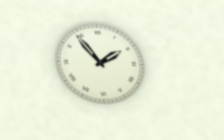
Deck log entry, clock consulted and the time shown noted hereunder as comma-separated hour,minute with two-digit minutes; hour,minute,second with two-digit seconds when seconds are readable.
1,54
